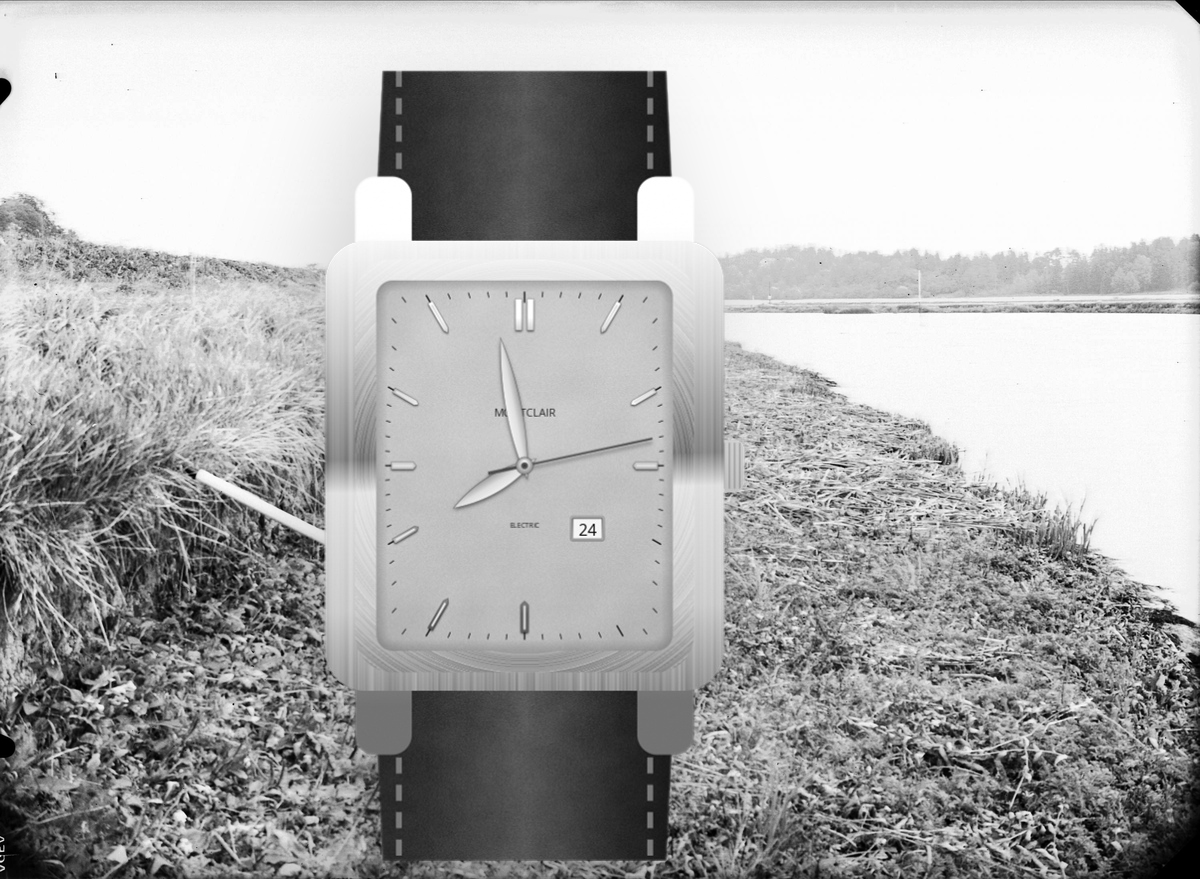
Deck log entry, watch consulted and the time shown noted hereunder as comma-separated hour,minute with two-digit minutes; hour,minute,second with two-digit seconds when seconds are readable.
7,58,13
